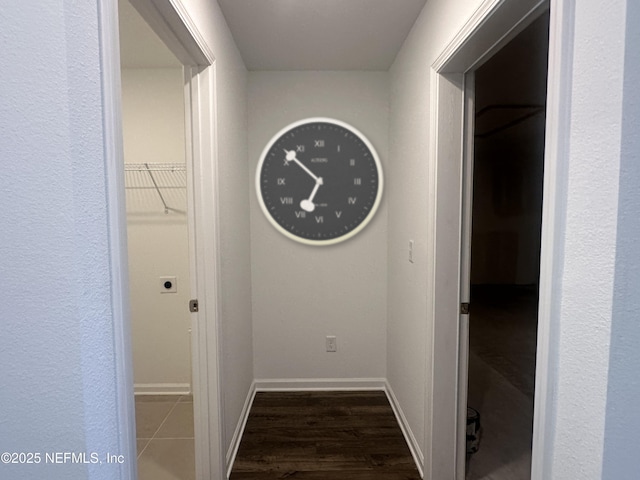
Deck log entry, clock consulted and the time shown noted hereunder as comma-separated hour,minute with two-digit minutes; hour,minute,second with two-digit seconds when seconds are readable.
6,52
